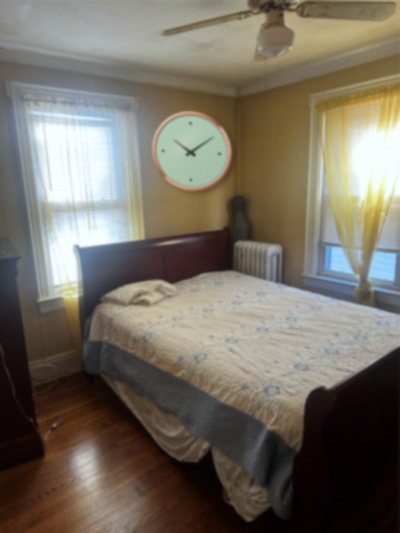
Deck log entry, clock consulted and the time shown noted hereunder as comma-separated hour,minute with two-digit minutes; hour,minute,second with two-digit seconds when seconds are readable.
10,09
